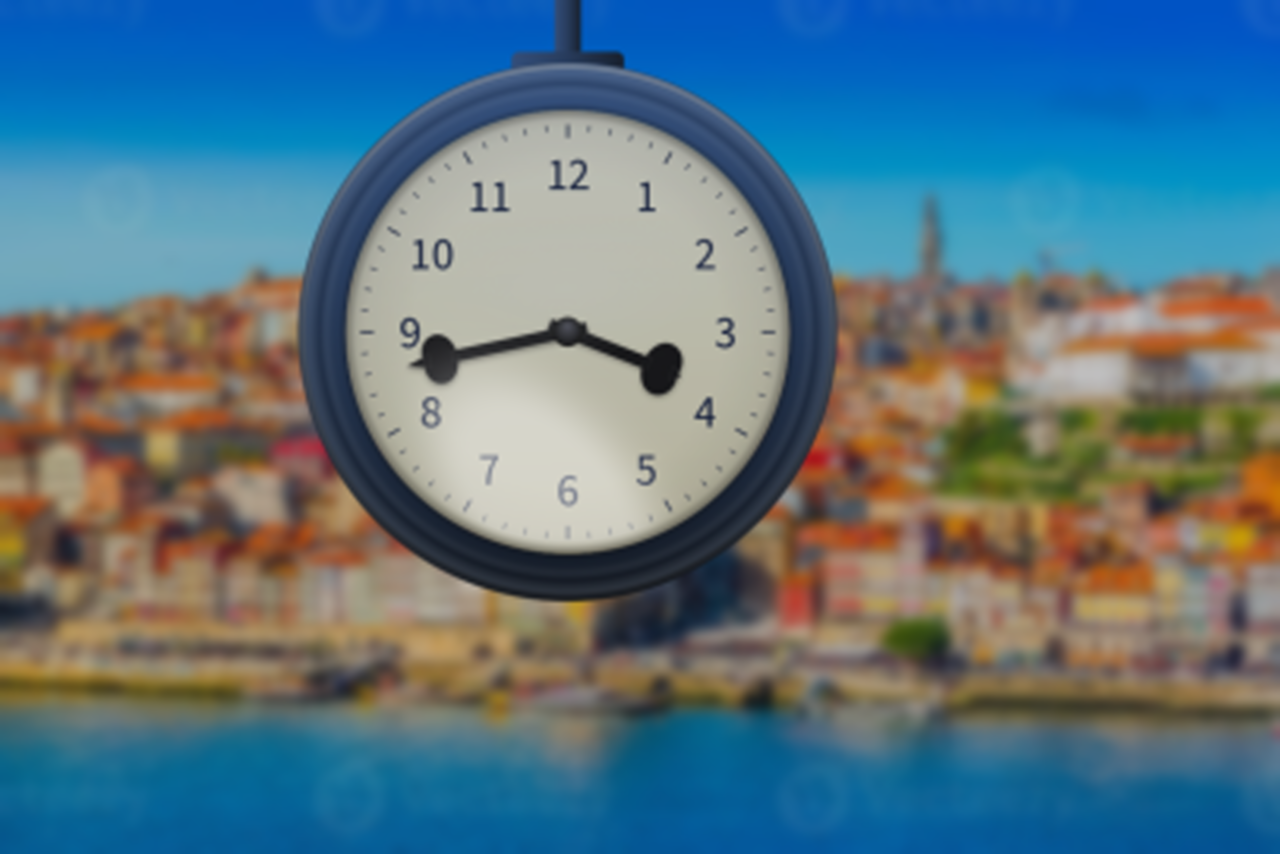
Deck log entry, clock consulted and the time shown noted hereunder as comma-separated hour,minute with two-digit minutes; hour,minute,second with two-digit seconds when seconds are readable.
3,43
